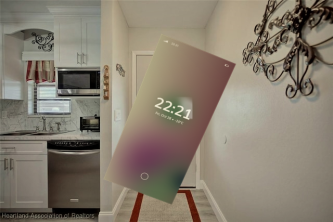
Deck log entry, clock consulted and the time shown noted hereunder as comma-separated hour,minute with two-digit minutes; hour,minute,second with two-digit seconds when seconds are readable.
22,21
